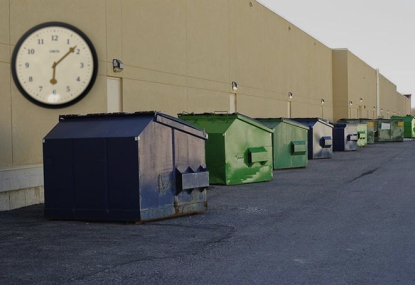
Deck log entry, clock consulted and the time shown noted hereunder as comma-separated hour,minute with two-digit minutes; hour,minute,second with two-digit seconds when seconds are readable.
6,08
